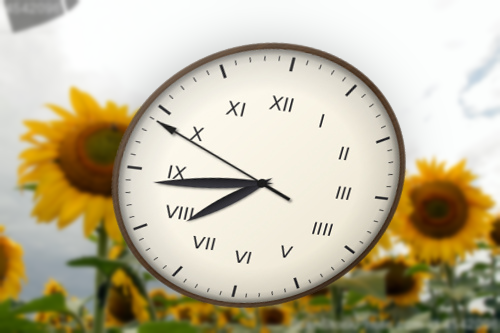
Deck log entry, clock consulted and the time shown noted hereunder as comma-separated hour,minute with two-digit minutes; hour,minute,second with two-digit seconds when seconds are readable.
7,43,49
